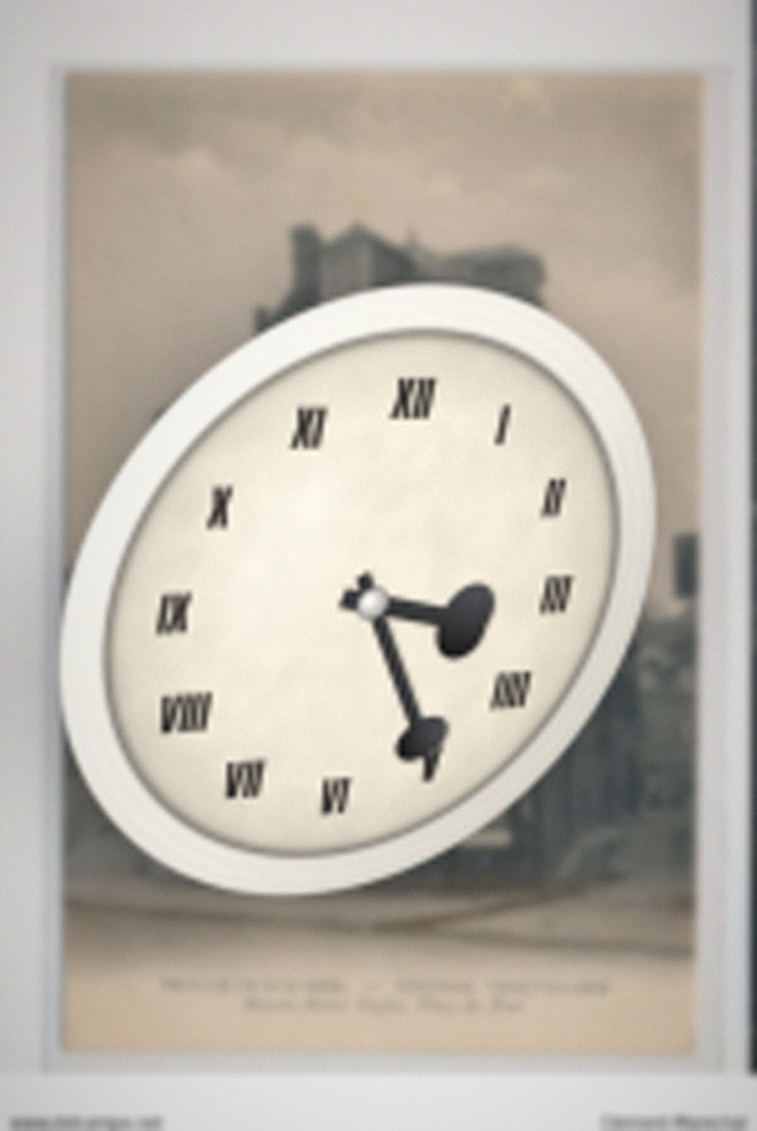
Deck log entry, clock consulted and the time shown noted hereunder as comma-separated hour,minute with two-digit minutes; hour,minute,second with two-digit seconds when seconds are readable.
3,25
